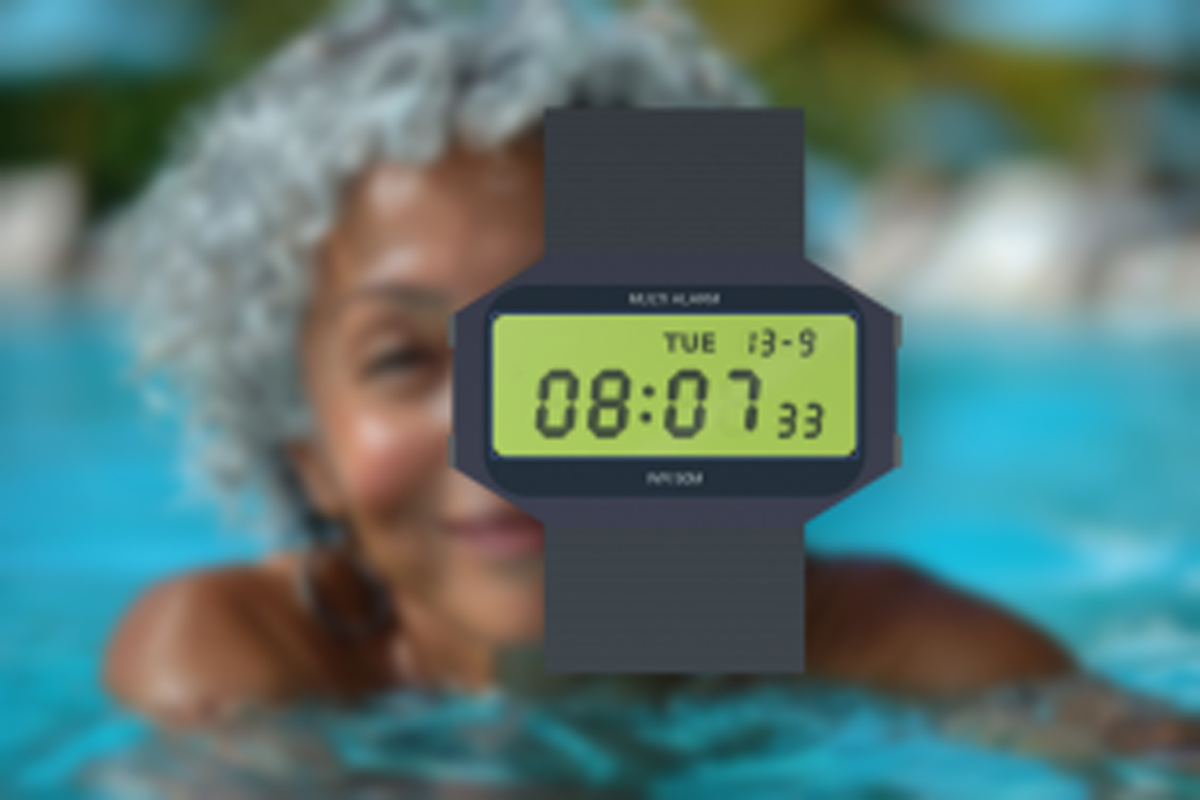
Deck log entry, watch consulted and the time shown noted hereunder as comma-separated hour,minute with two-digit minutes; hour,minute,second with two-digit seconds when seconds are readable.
8,07,33
